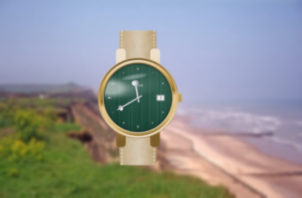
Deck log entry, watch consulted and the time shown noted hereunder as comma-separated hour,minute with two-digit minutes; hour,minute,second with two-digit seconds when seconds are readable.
11,40
